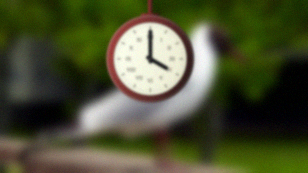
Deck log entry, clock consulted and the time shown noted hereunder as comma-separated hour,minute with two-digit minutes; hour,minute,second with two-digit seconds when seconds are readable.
4,00
